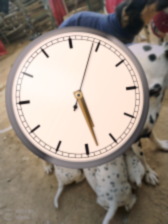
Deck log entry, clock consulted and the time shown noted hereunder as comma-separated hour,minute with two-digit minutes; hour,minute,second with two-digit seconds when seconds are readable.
5,28,04
